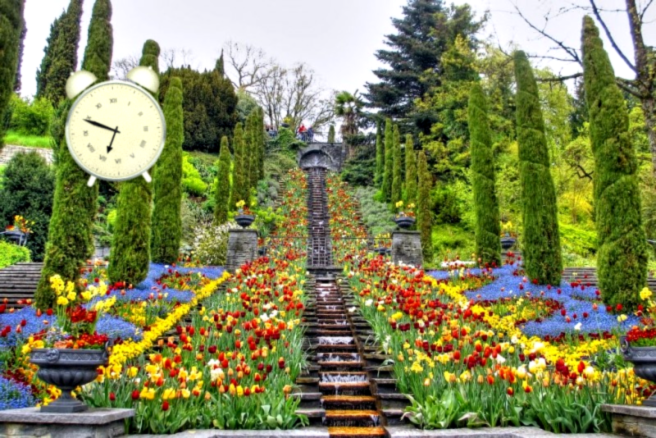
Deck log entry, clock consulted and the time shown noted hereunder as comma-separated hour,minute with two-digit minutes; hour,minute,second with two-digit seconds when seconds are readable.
6,49
